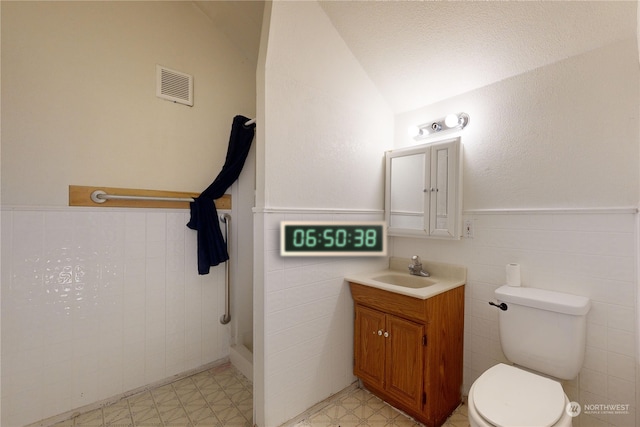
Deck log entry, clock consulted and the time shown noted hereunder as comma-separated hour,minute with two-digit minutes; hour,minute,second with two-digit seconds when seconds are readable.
6,50,38
